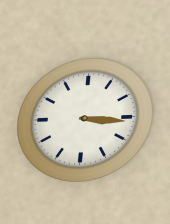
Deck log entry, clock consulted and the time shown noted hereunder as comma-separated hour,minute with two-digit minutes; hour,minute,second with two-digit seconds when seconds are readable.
3,16
